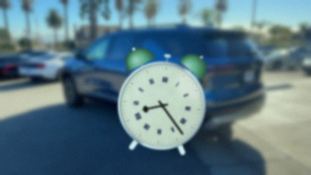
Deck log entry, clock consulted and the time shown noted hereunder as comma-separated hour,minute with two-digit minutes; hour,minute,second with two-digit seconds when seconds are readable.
8,23
